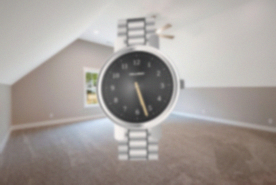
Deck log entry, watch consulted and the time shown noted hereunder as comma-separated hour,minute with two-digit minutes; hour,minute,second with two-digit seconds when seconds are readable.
5,27
